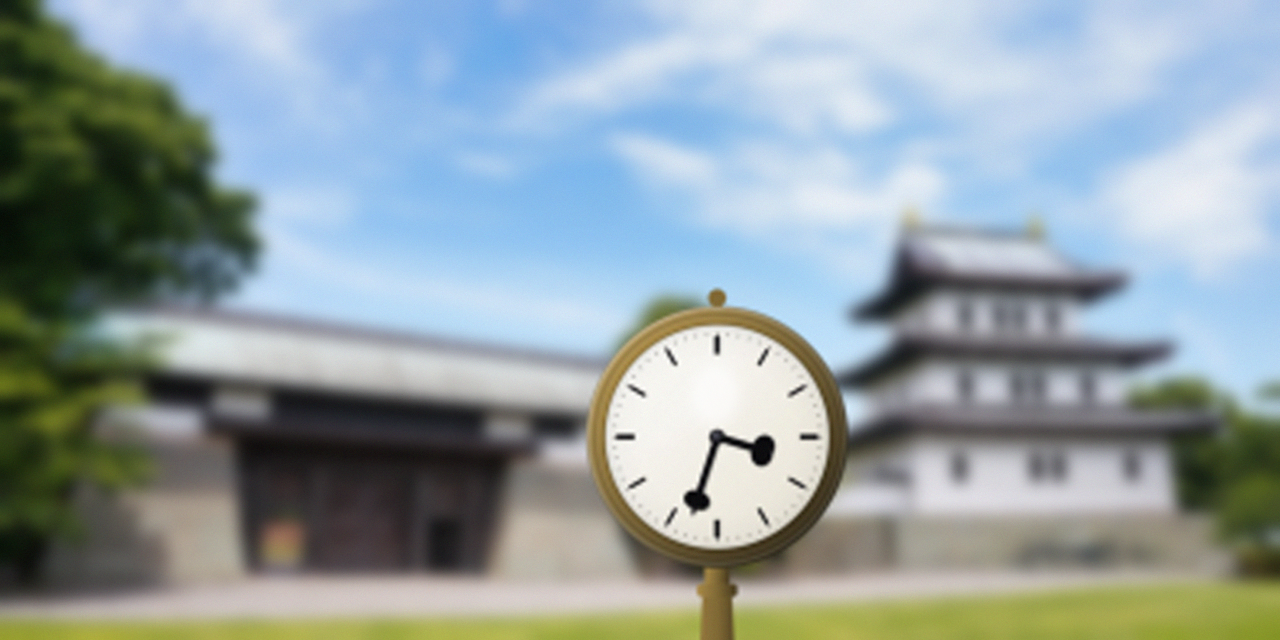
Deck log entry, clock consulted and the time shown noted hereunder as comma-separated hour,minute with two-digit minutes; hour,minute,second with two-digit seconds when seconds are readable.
3,33
